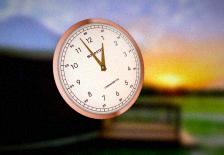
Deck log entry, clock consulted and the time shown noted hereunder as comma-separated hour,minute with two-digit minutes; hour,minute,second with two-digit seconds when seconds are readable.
12,58
